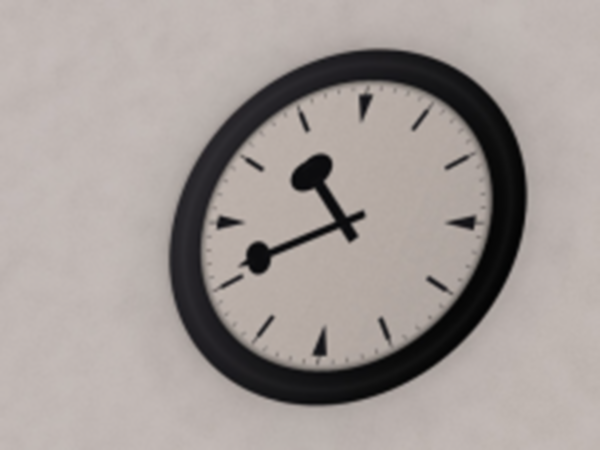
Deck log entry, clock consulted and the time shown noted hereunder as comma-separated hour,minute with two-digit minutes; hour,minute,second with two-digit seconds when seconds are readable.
10,41
